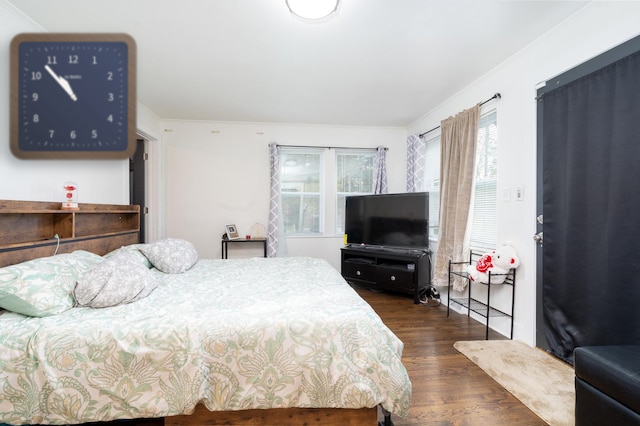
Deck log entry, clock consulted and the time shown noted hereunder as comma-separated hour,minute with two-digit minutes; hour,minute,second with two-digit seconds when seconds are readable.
10,53
